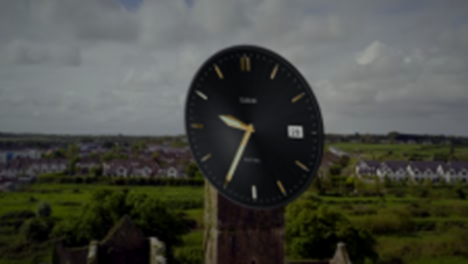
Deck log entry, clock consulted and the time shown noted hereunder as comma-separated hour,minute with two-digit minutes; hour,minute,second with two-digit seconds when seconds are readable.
9,35
